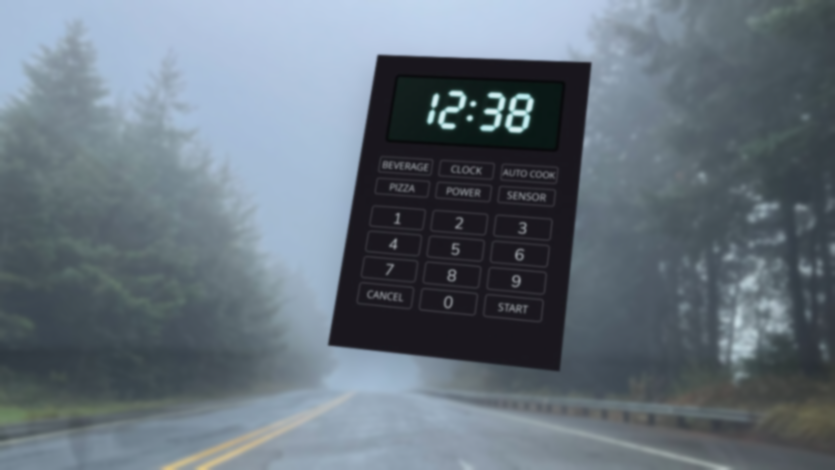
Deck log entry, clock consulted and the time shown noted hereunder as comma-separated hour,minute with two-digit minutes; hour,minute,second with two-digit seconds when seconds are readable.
12,38
